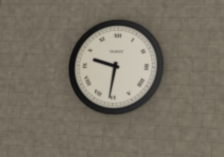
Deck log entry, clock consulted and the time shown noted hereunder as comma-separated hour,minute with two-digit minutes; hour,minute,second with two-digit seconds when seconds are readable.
9,31
